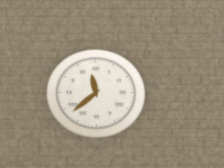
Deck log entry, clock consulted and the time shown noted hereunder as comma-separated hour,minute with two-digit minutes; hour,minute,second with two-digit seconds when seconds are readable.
11,38
